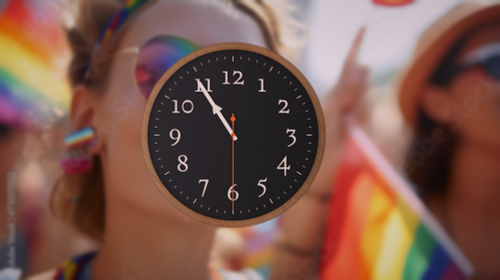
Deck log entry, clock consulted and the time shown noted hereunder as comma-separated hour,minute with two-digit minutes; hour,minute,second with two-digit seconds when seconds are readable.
10,54,30
